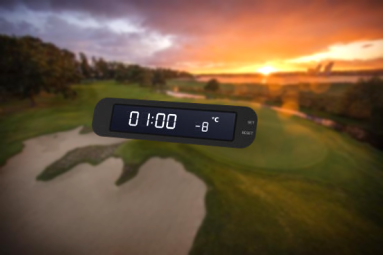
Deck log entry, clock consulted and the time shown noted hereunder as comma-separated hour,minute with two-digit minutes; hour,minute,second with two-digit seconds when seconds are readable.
1,00
